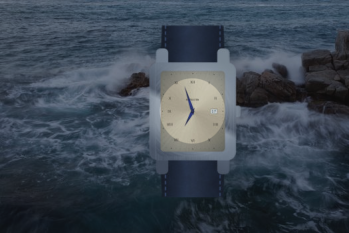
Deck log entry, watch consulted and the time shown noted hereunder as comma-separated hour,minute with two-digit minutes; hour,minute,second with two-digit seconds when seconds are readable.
6,57
